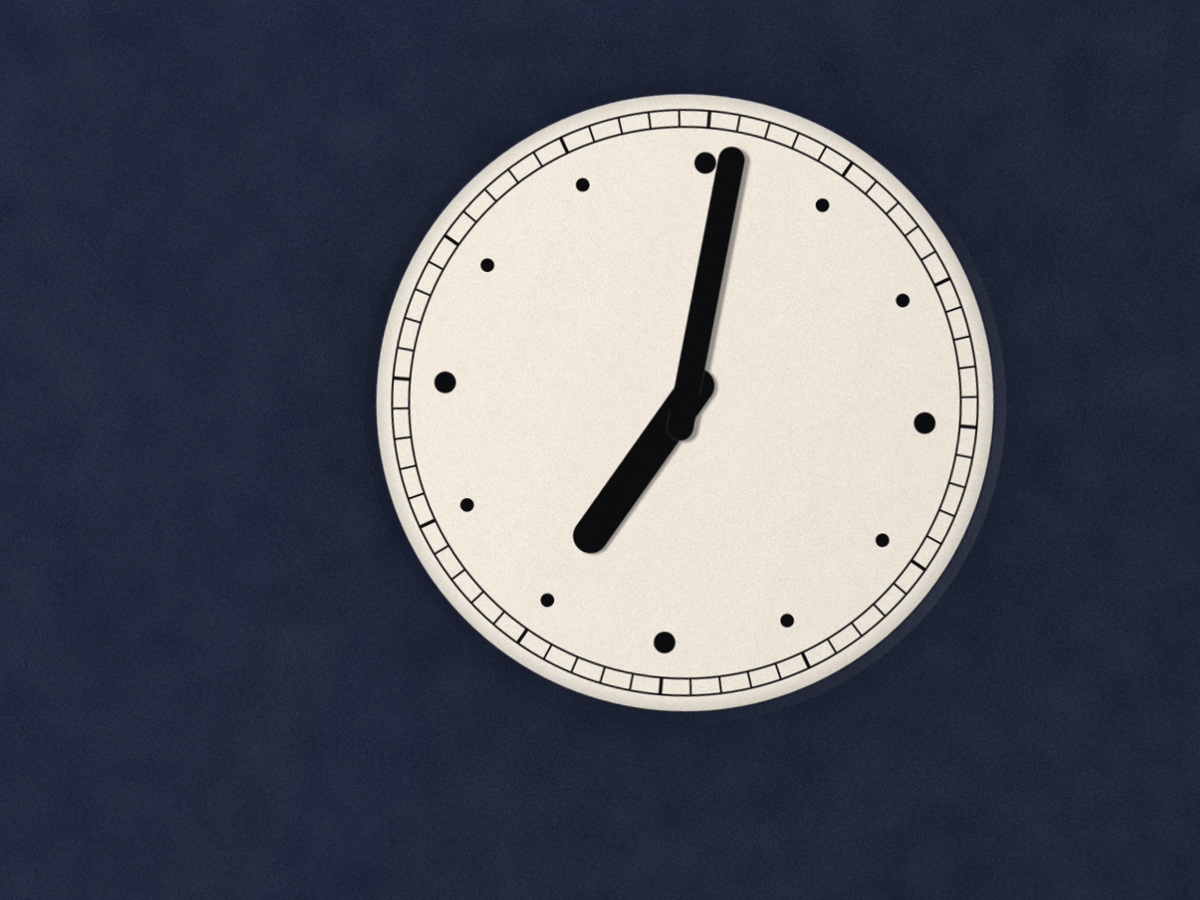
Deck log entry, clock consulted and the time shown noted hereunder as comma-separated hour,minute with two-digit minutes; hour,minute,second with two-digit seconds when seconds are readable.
7,01
